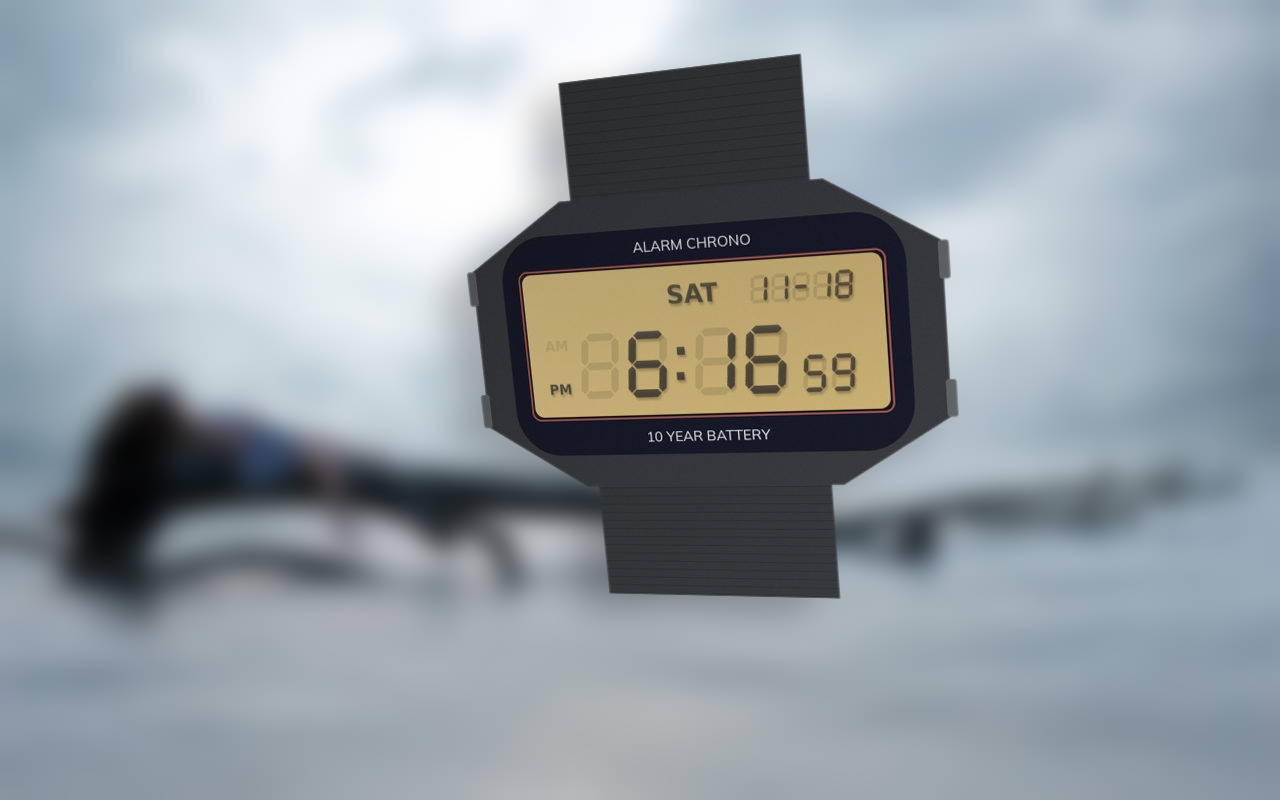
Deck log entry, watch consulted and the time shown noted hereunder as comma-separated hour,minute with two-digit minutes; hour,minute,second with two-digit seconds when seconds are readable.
6,16,59
